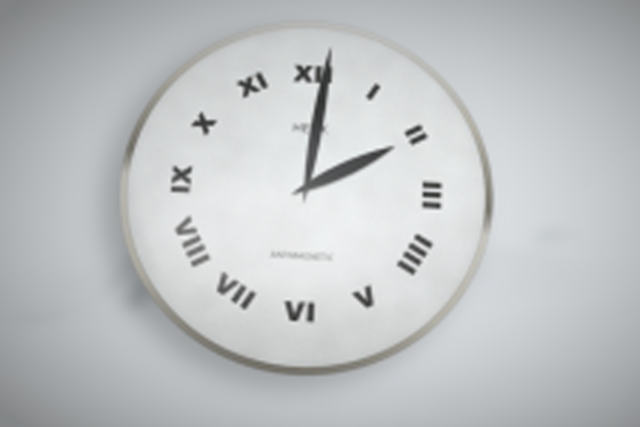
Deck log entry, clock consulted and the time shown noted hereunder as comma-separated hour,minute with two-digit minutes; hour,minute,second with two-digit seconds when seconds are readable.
2,01
